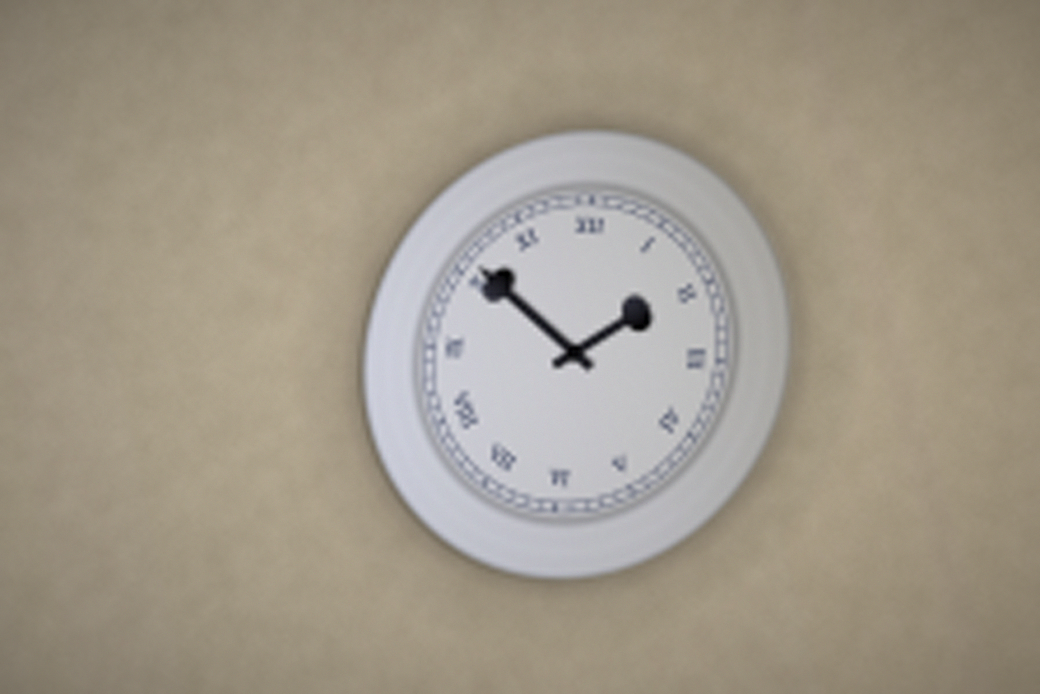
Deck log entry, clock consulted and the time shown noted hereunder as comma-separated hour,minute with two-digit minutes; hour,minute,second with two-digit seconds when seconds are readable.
1,51
